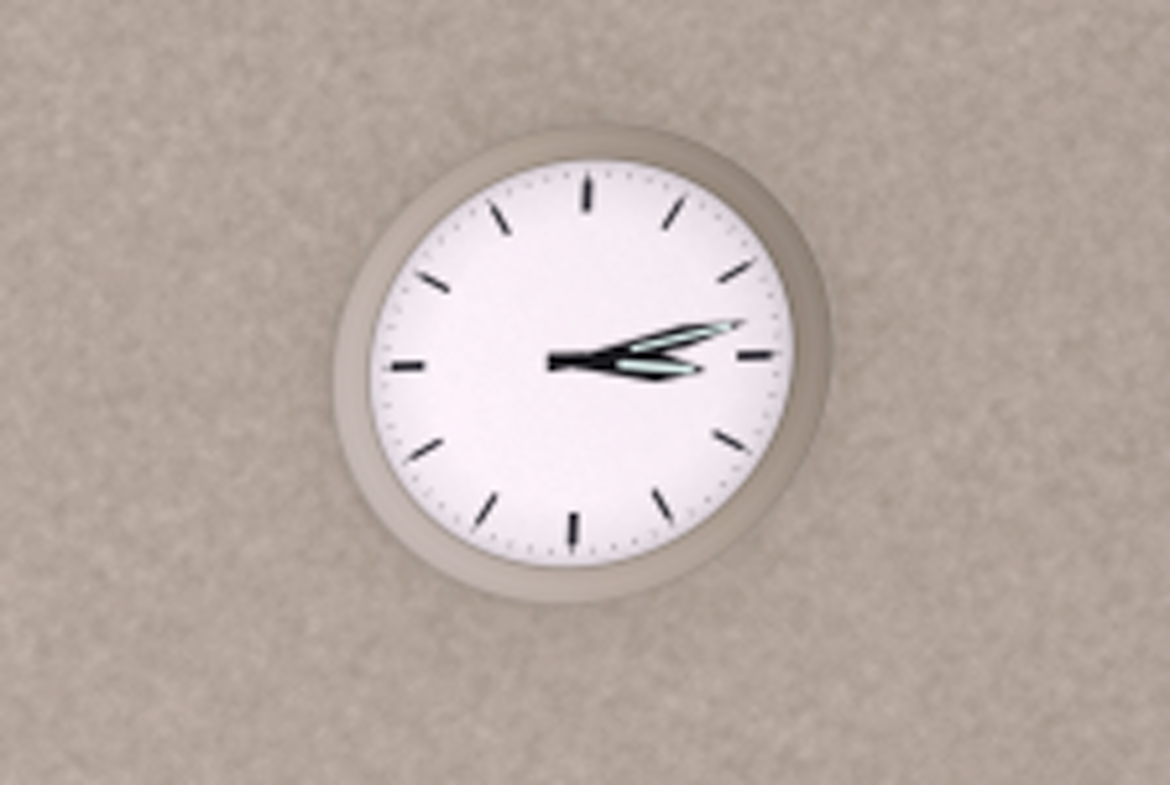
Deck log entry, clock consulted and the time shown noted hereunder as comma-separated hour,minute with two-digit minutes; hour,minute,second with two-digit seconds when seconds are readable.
3,13
